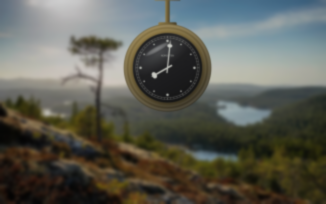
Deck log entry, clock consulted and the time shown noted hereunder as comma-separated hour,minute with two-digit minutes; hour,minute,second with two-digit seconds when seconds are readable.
8,01
